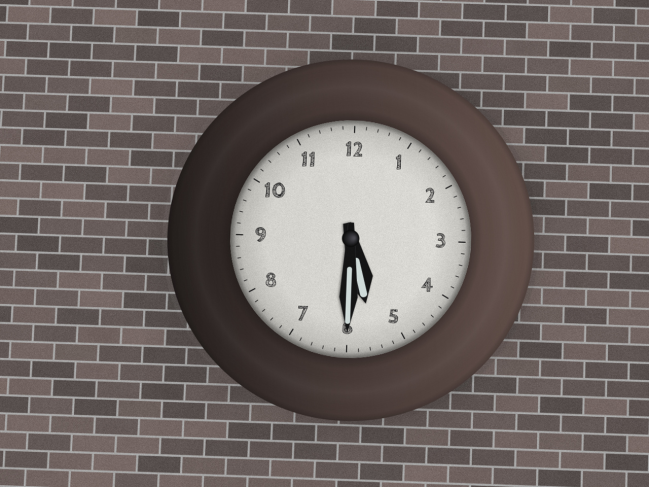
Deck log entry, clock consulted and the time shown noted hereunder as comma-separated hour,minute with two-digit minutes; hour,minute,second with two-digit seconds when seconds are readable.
5,30
